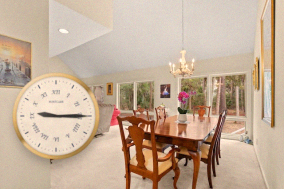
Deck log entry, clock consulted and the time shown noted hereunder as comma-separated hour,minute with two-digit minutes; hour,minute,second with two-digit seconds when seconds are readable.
9,15
